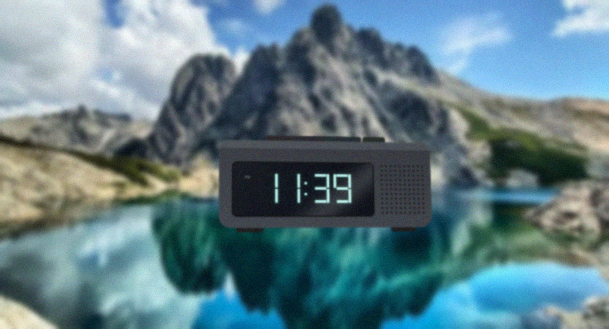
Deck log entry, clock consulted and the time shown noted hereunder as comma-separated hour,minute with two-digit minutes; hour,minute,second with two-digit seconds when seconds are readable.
11,39
